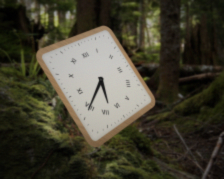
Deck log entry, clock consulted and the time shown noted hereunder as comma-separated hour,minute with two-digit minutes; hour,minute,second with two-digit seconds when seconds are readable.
6,40
